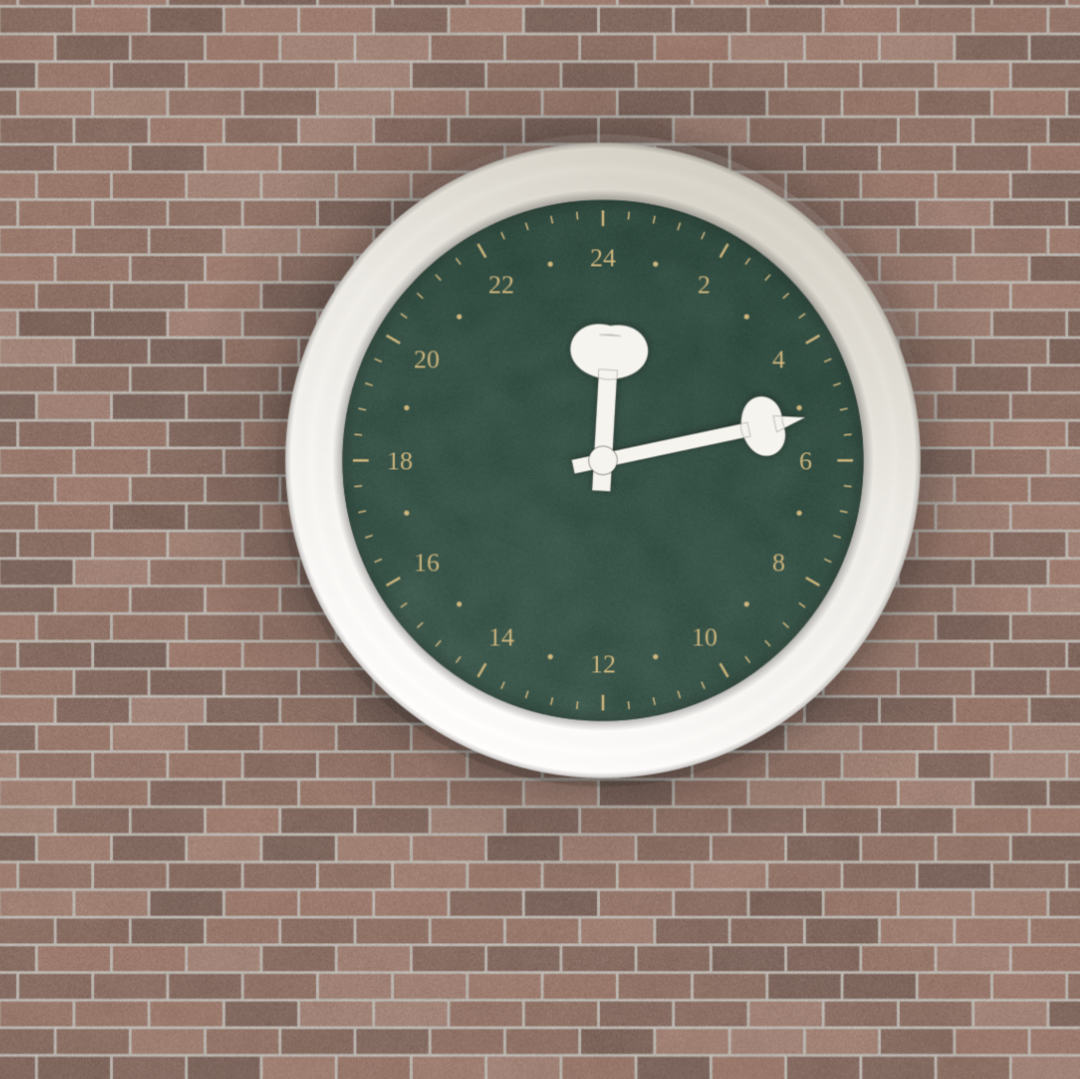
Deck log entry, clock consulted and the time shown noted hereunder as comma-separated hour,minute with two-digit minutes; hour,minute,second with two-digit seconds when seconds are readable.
0,13
